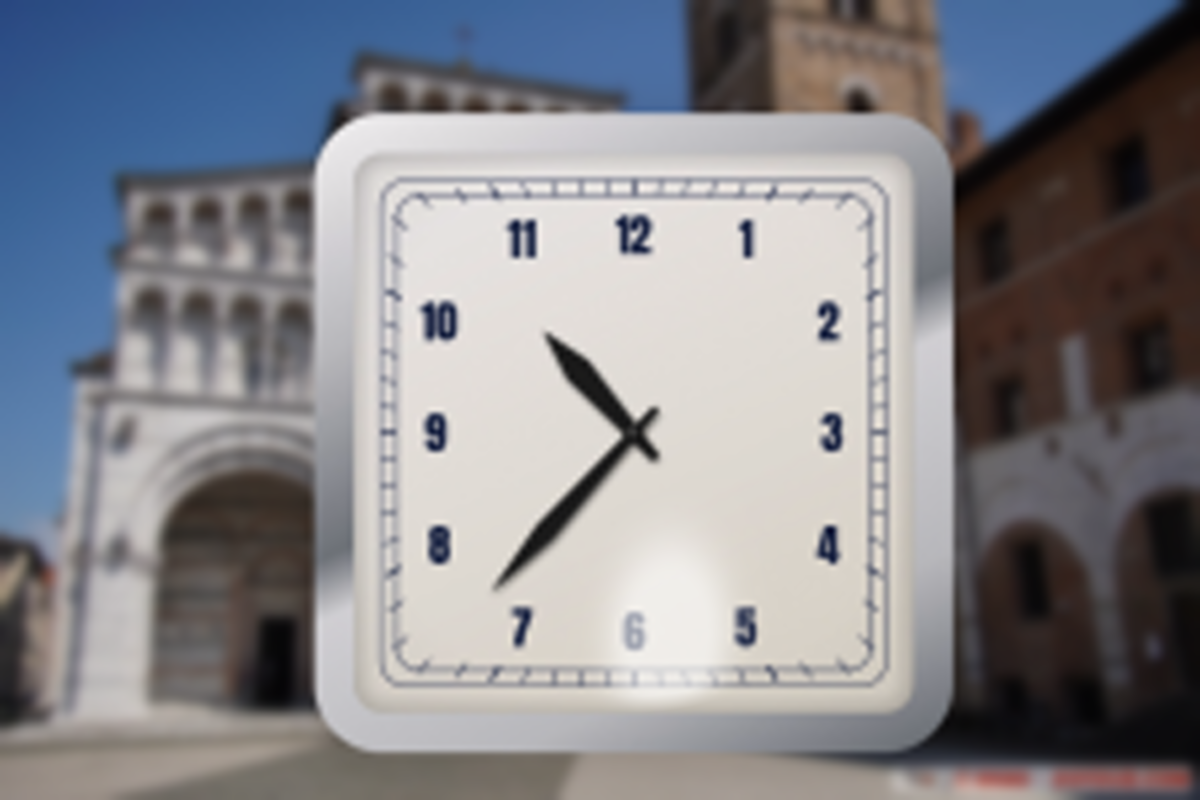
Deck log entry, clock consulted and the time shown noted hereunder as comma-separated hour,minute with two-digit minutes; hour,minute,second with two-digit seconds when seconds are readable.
10,37
